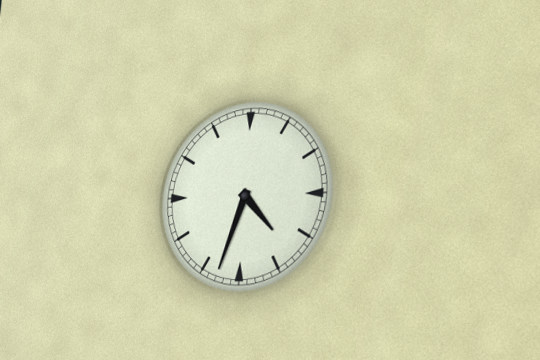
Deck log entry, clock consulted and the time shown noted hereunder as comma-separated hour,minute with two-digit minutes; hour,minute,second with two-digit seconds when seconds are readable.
4,33
